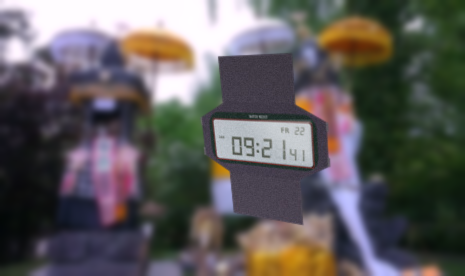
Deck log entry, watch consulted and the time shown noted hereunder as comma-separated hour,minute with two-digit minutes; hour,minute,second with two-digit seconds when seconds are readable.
9,21,41
